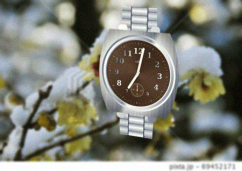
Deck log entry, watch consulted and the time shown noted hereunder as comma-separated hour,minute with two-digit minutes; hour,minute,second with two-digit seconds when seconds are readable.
7,02
